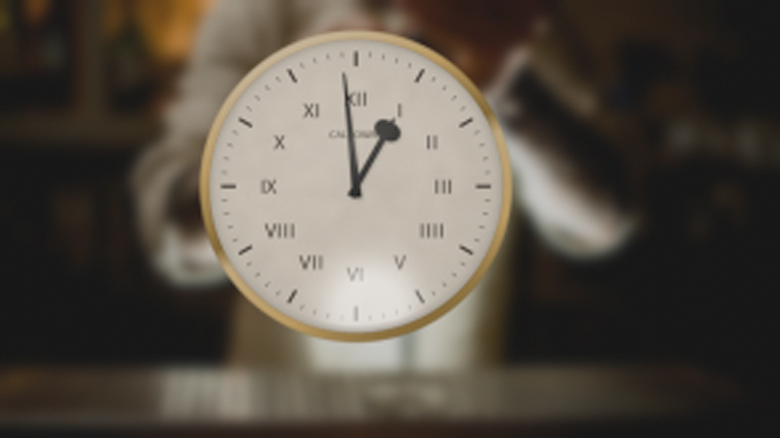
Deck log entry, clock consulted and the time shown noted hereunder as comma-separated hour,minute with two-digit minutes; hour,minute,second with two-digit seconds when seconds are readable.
12,59
